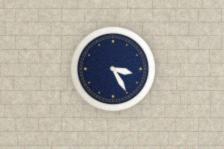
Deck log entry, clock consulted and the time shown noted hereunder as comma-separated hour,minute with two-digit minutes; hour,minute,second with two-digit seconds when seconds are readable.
3,25
